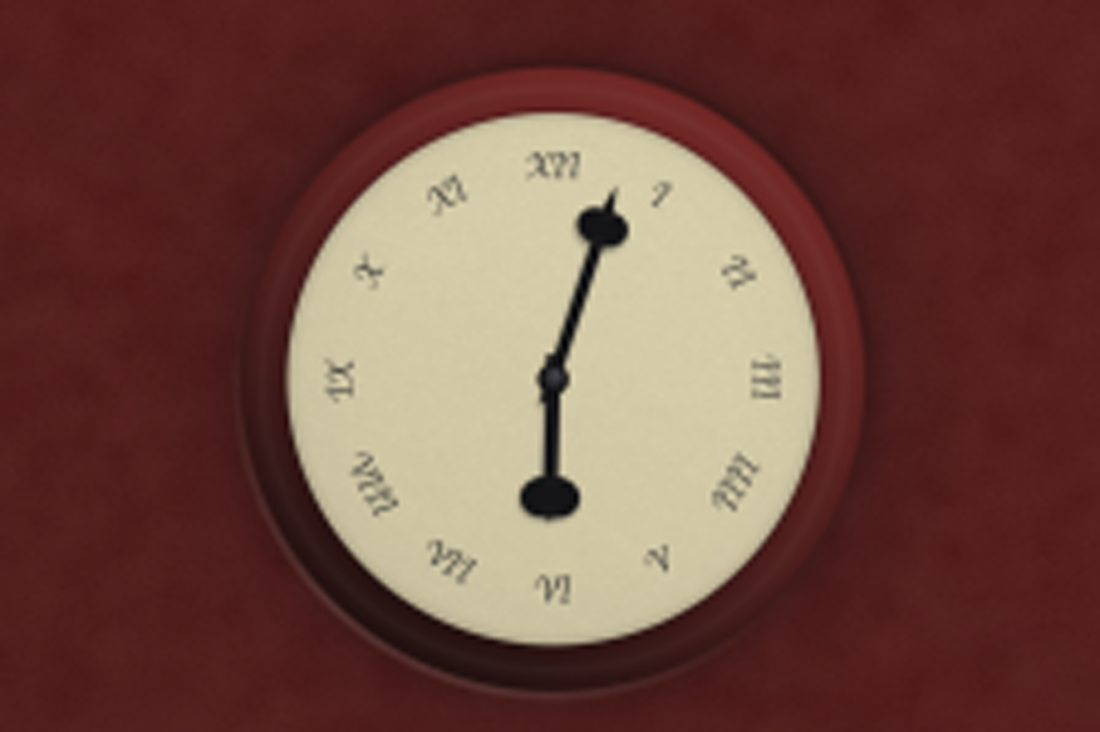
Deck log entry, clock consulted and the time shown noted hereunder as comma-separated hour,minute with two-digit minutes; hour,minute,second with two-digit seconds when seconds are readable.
6,03
